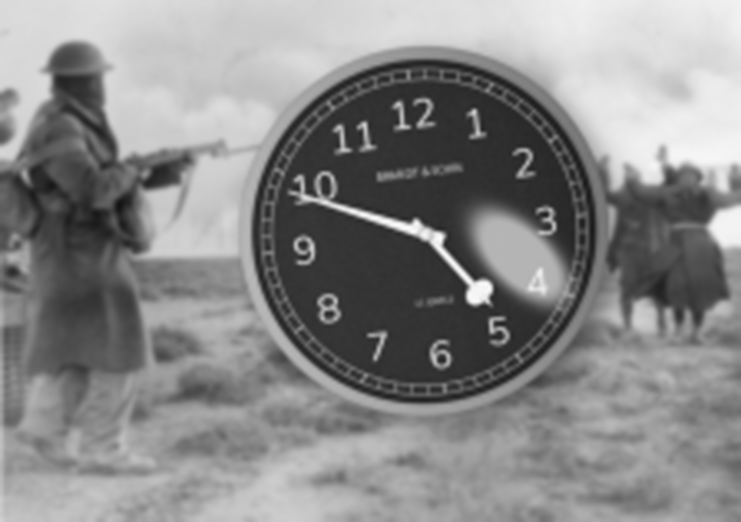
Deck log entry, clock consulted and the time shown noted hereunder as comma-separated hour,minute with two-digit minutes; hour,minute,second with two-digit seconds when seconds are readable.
4,49
